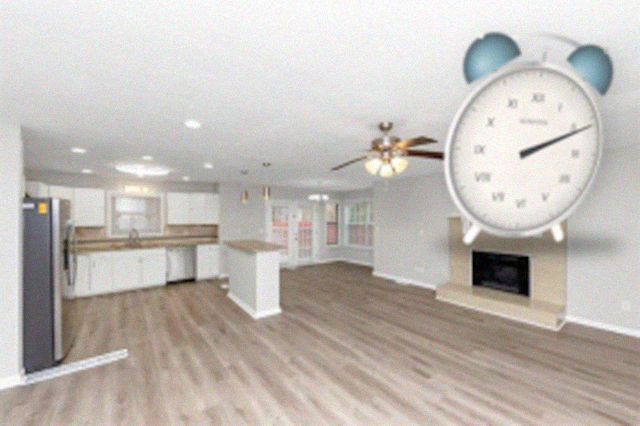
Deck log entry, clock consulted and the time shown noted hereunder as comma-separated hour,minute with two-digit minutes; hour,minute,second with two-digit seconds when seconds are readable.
2,11
